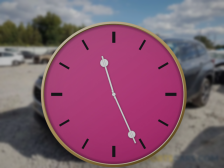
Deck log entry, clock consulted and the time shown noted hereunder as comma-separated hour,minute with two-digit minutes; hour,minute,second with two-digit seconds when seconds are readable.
11,26
